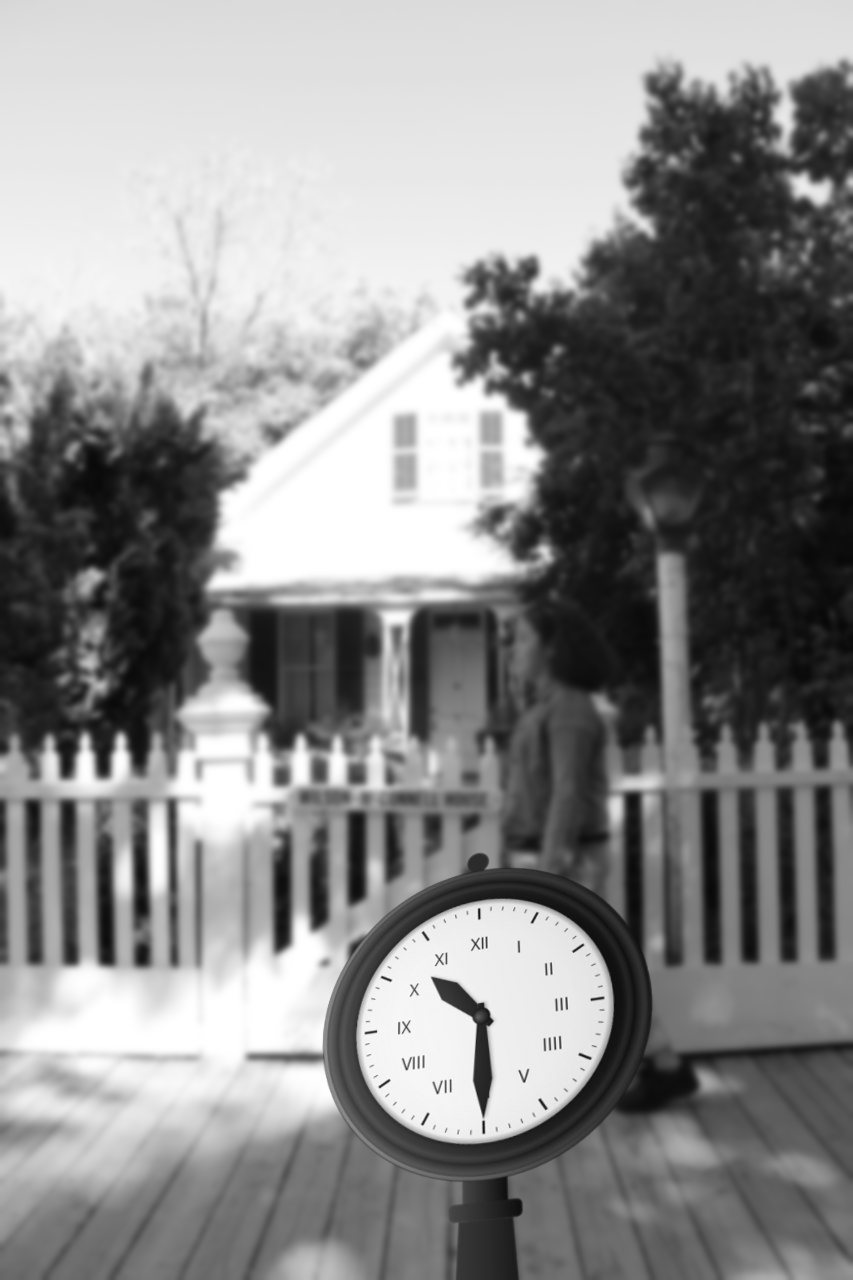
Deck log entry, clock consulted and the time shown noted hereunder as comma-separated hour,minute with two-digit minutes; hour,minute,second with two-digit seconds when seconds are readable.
10,30
